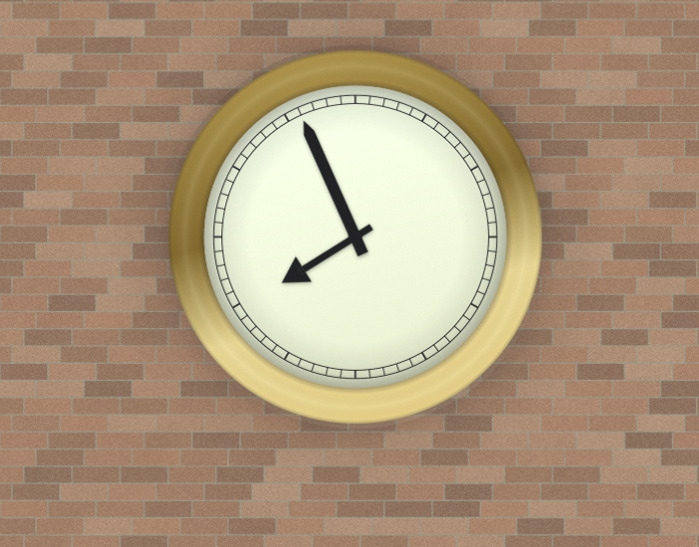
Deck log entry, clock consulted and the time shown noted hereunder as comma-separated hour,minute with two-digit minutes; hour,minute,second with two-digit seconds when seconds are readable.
7,56
